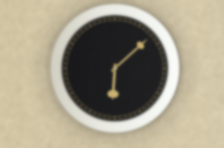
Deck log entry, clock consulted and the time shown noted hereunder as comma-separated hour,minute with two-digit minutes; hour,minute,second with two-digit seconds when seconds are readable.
6,08
